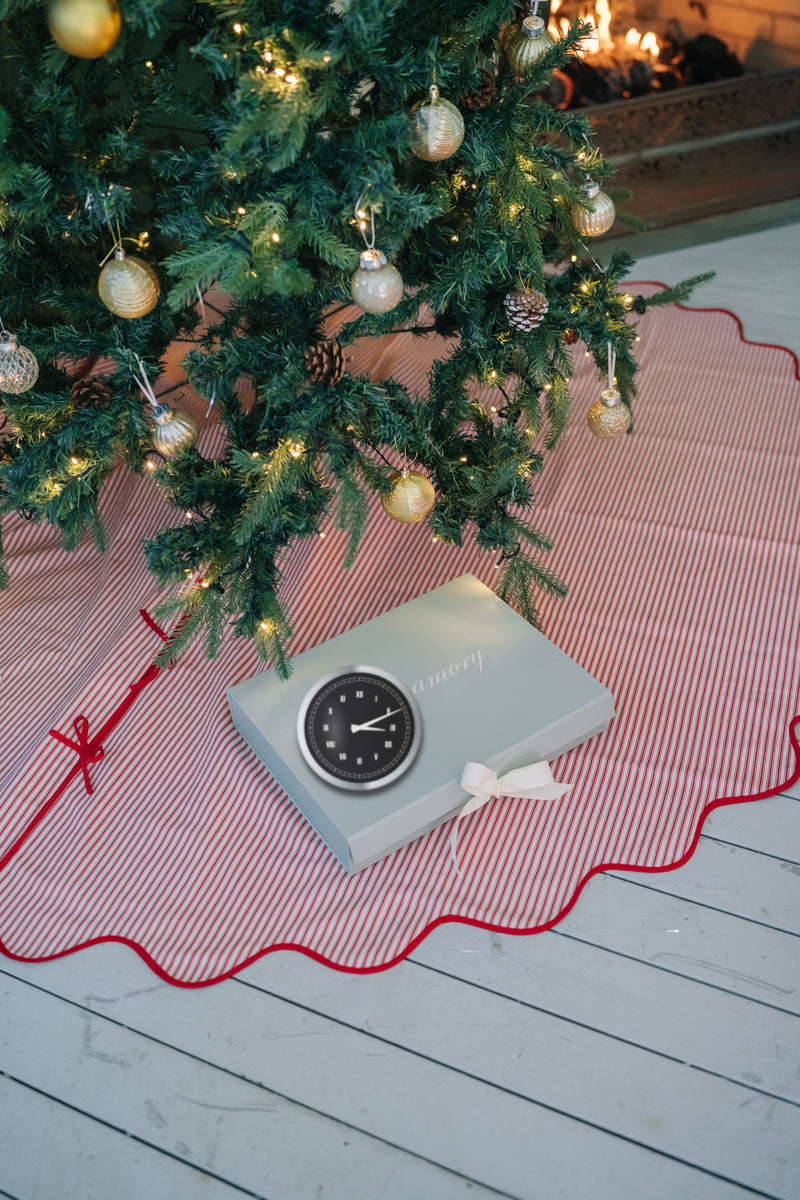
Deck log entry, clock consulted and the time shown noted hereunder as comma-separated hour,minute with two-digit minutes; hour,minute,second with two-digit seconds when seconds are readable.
3,11
